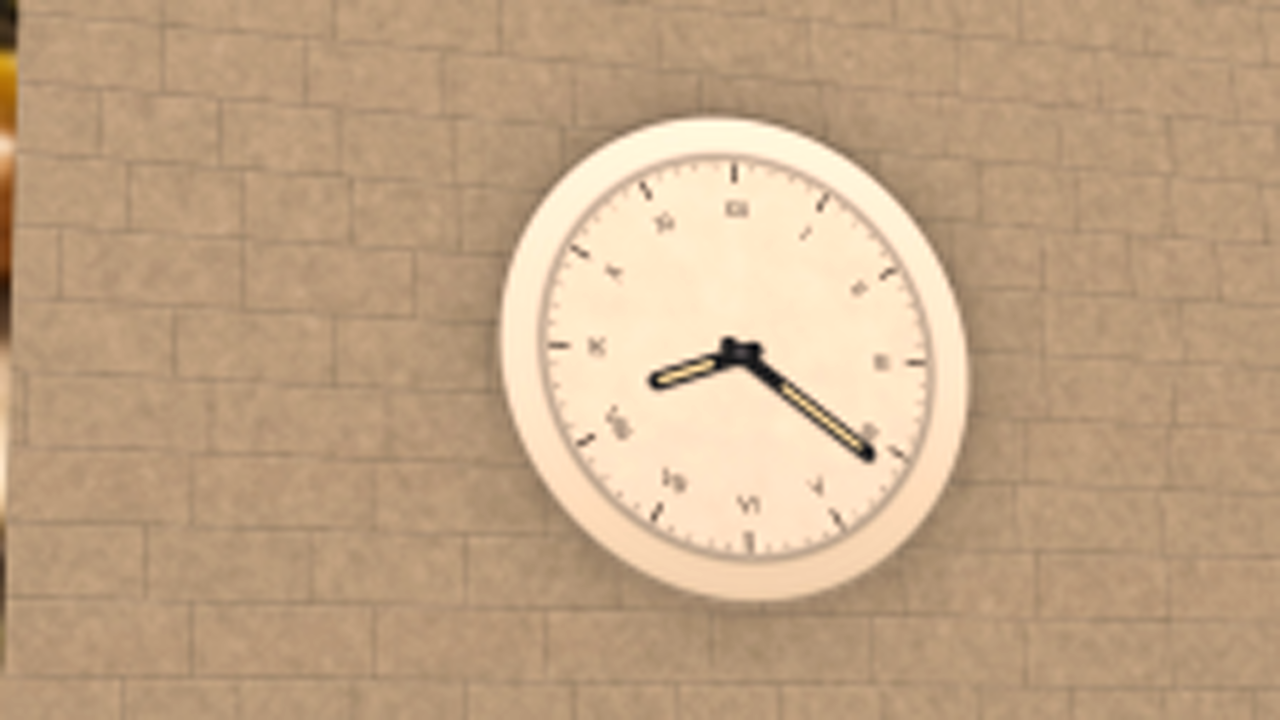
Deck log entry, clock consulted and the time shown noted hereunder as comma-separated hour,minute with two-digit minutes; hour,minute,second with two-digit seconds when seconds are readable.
8,21
